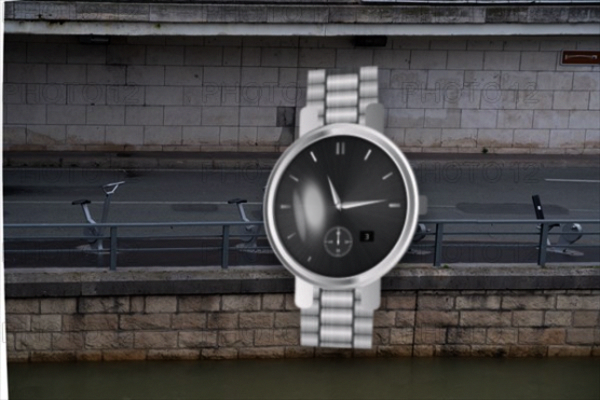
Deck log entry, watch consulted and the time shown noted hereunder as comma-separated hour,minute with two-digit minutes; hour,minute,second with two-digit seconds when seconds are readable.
11,14
